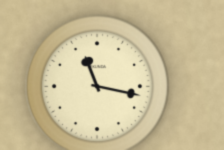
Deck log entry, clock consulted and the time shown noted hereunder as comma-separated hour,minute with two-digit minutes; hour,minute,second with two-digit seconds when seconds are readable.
11,17
